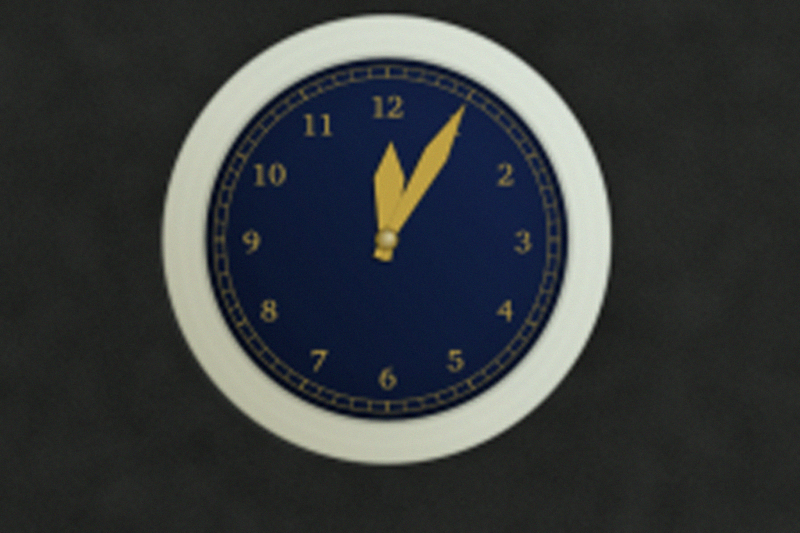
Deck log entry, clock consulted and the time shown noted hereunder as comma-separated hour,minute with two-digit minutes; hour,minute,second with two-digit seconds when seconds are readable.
12,05
